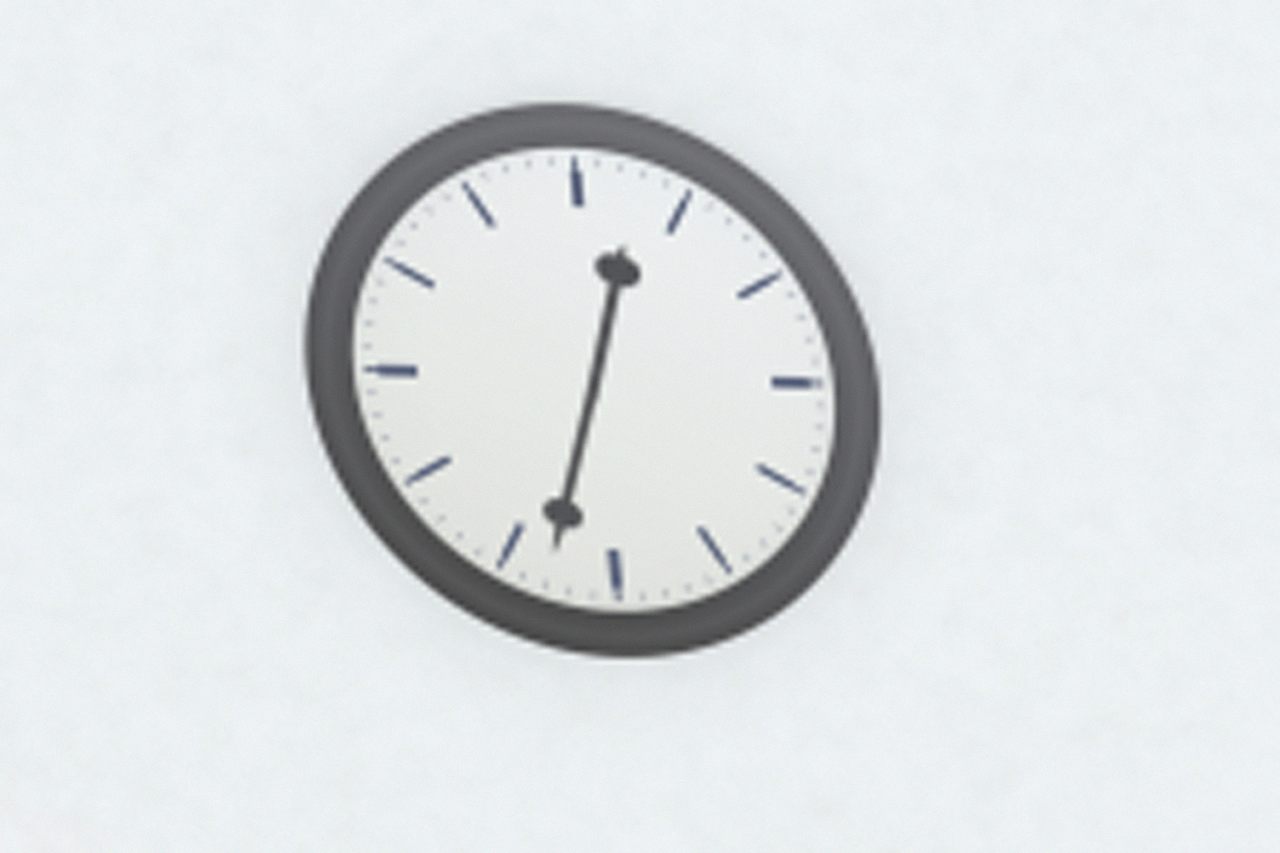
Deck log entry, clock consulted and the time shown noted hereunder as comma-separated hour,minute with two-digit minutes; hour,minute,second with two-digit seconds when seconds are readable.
12,33
